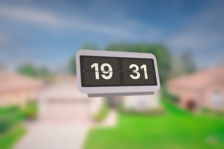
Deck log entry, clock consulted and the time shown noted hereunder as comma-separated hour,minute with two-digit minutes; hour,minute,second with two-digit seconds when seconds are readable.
19,31
